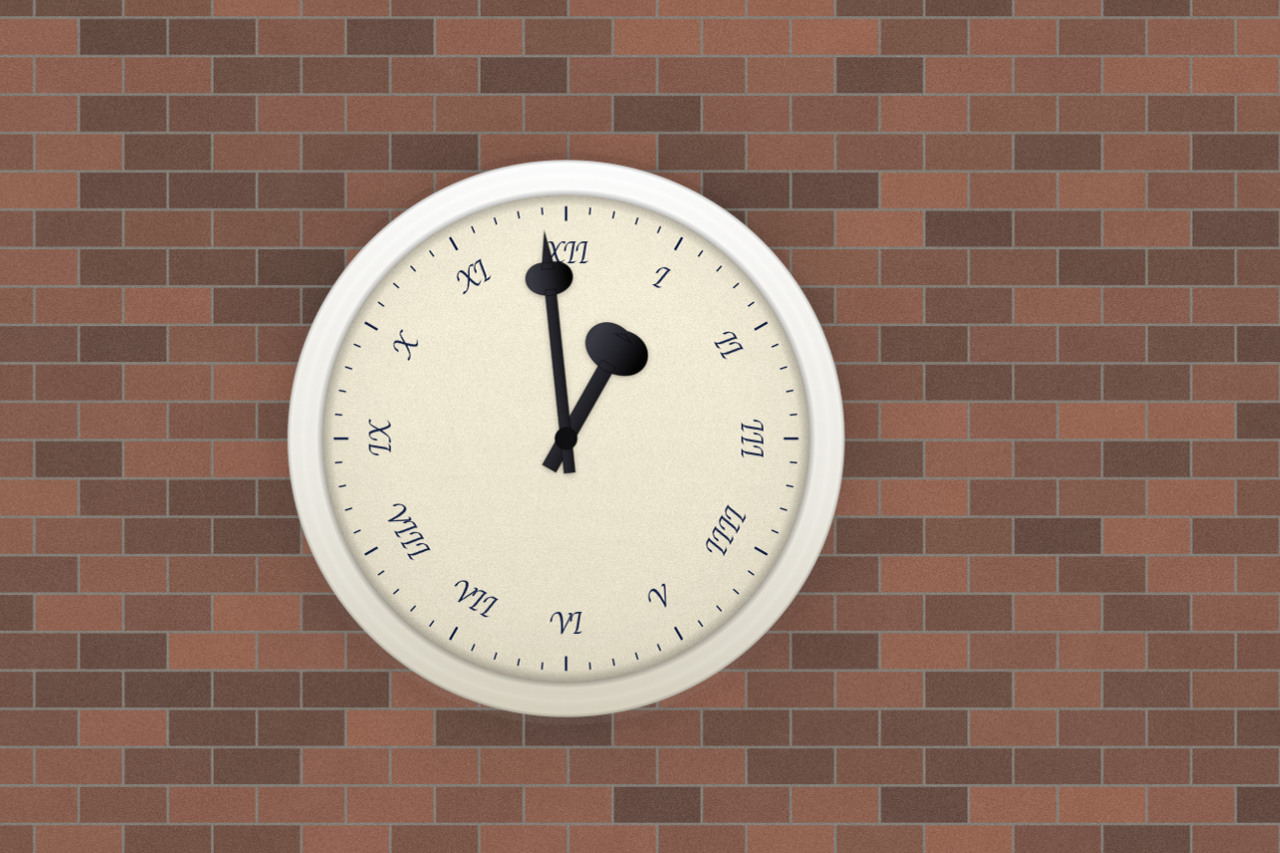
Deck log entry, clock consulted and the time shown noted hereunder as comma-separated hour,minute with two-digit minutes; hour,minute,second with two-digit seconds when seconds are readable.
12,59
